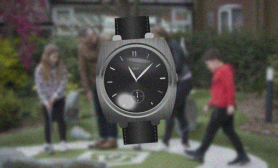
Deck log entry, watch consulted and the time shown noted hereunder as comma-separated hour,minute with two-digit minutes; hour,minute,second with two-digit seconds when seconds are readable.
11,08
